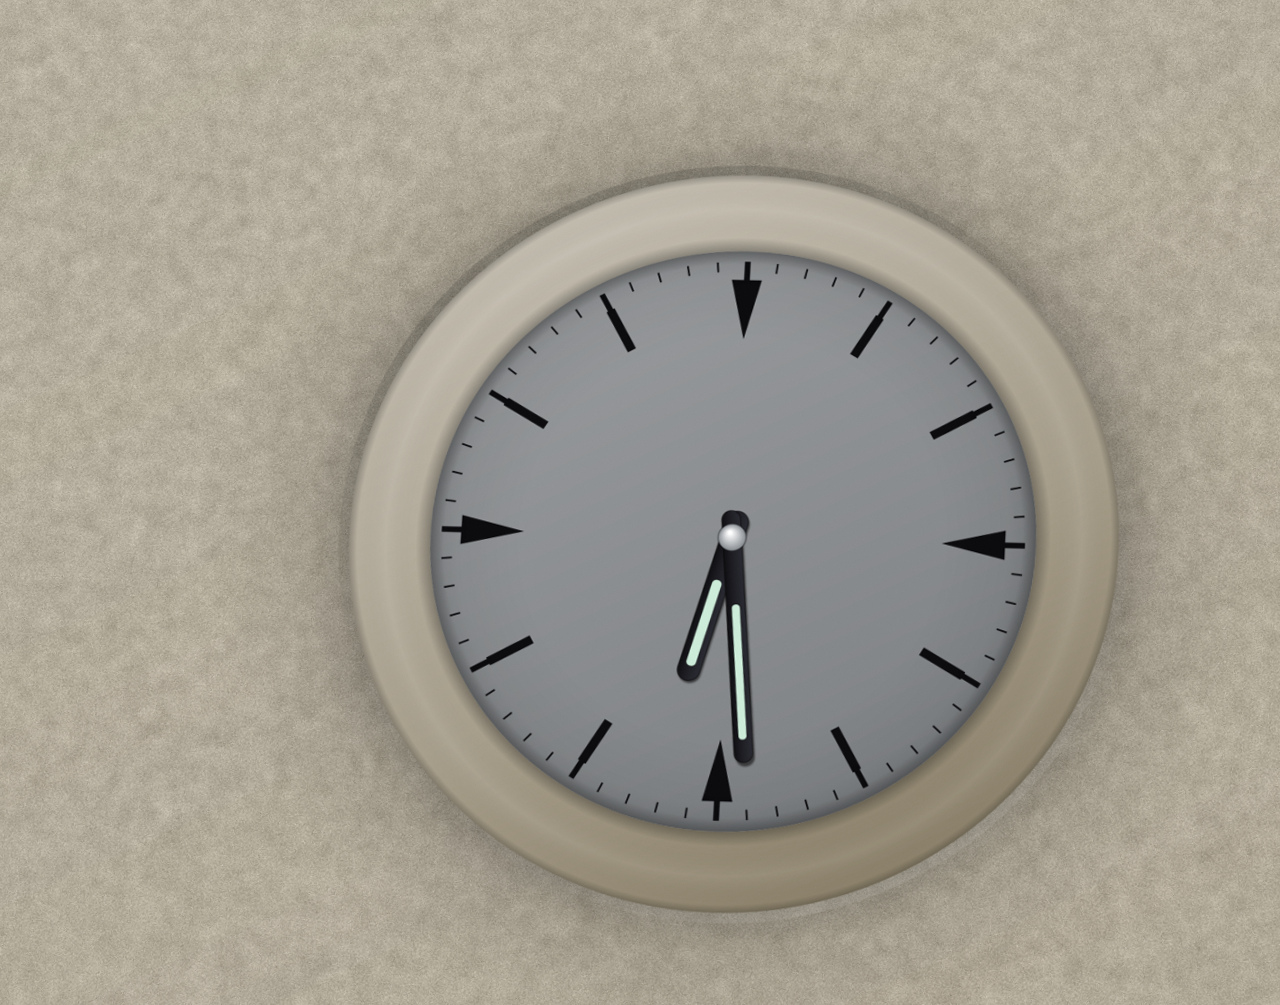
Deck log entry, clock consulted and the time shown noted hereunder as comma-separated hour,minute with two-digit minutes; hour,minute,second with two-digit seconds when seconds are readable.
6,29
